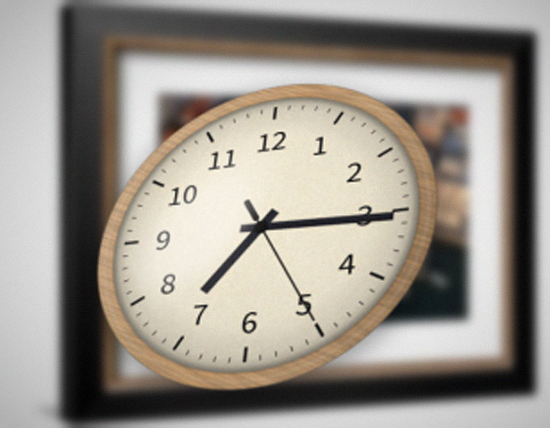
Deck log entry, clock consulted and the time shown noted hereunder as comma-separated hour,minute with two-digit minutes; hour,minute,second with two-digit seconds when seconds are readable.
7,15,25
